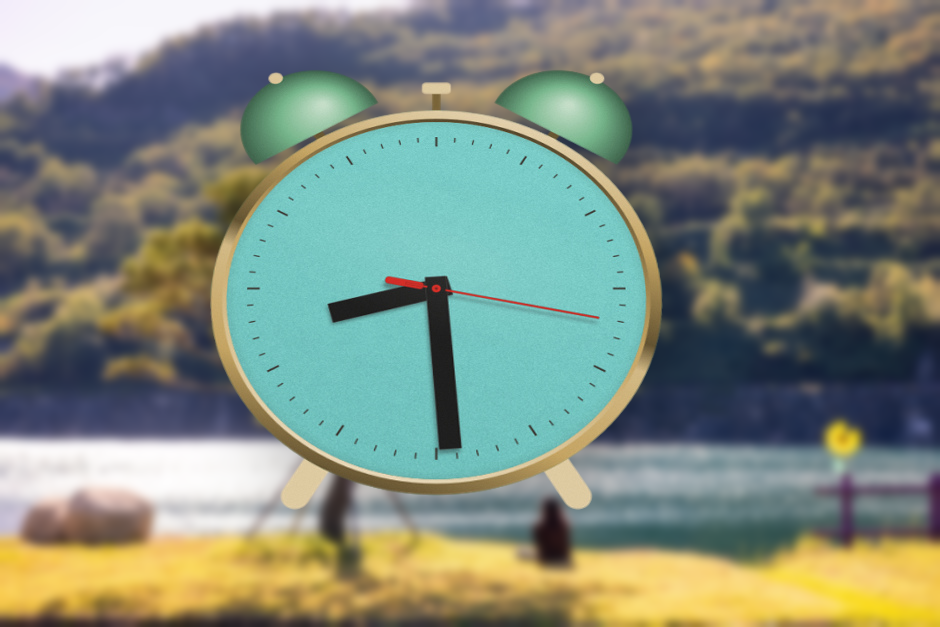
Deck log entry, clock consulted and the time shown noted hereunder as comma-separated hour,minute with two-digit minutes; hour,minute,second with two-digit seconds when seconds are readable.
8,29,17
